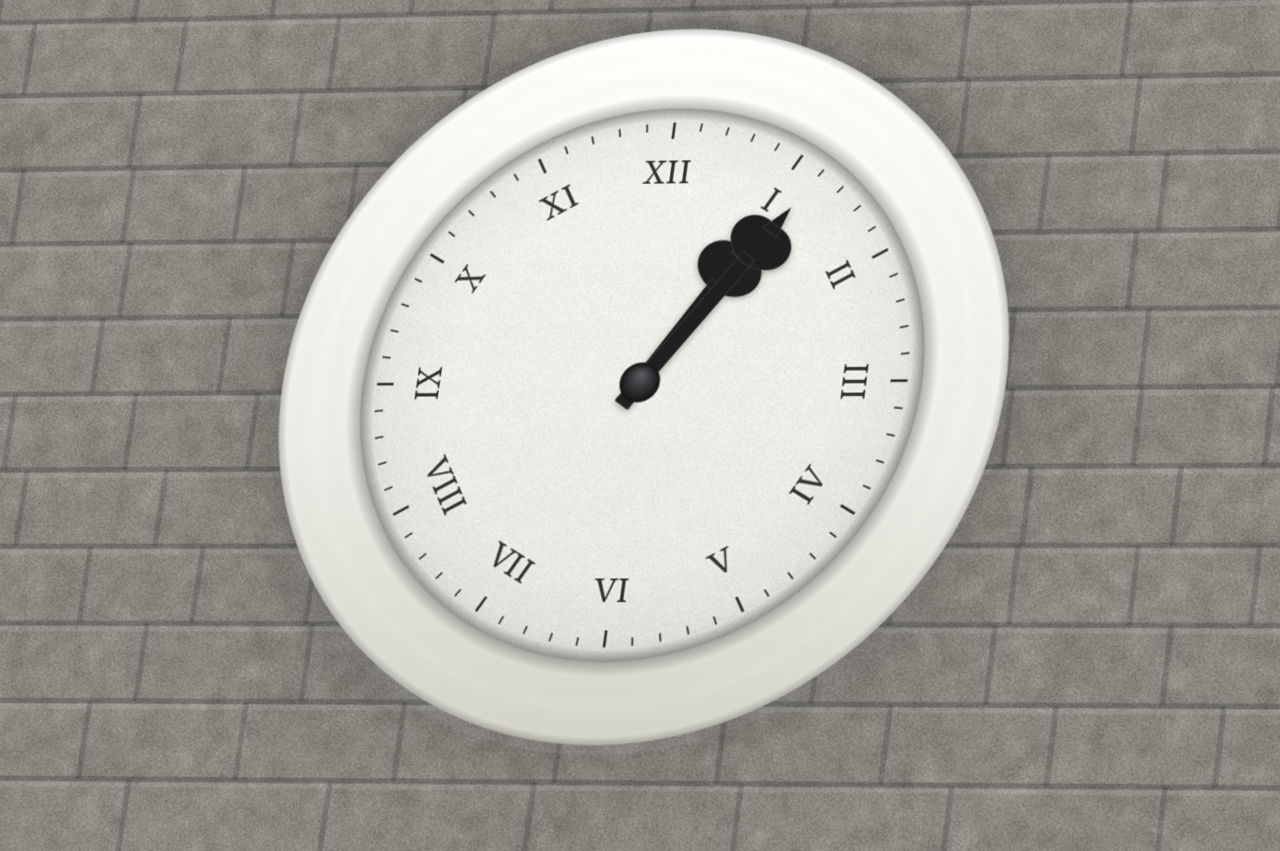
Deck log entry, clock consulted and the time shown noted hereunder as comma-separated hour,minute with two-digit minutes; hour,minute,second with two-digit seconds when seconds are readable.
1,06
